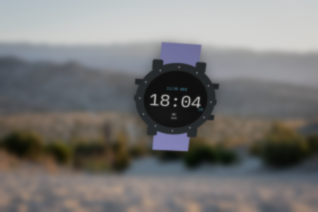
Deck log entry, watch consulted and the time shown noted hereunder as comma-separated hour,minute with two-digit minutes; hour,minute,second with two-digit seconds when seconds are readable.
18,04
